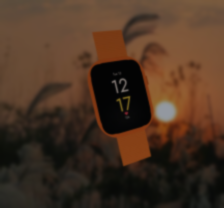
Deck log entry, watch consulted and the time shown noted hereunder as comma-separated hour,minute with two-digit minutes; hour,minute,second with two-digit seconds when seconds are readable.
12,17
